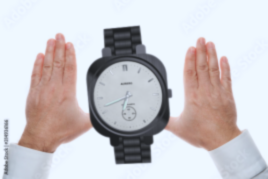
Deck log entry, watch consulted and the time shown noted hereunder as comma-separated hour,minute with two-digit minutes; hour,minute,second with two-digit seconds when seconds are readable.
6,42
